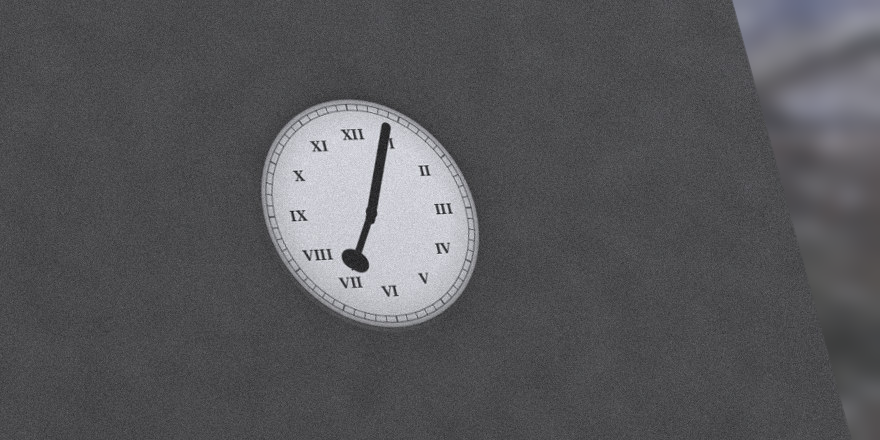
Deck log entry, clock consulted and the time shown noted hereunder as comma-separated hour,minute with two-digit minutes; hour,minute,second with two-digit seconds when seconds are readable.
7,04
